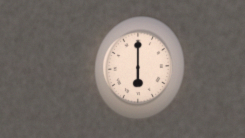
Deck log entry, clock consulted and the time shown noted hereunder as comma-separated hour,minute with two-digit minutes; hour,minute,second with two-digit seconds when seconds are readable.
6,00
